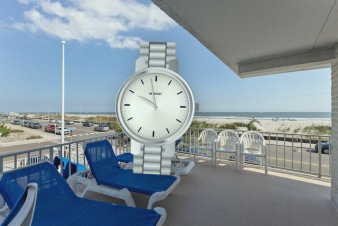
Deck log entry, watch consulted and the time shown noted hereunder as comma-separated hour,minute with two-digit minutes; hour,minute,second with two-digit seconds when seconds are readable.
9,58
